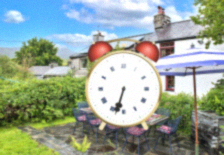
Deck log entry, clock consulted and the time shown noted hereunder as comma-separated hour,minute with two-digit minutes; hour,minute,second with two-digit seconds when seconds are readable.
6,33
